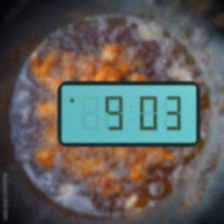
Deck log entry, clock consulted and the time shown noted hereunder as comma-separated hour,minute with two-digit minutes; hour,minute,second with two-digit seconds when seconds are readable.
9,03
